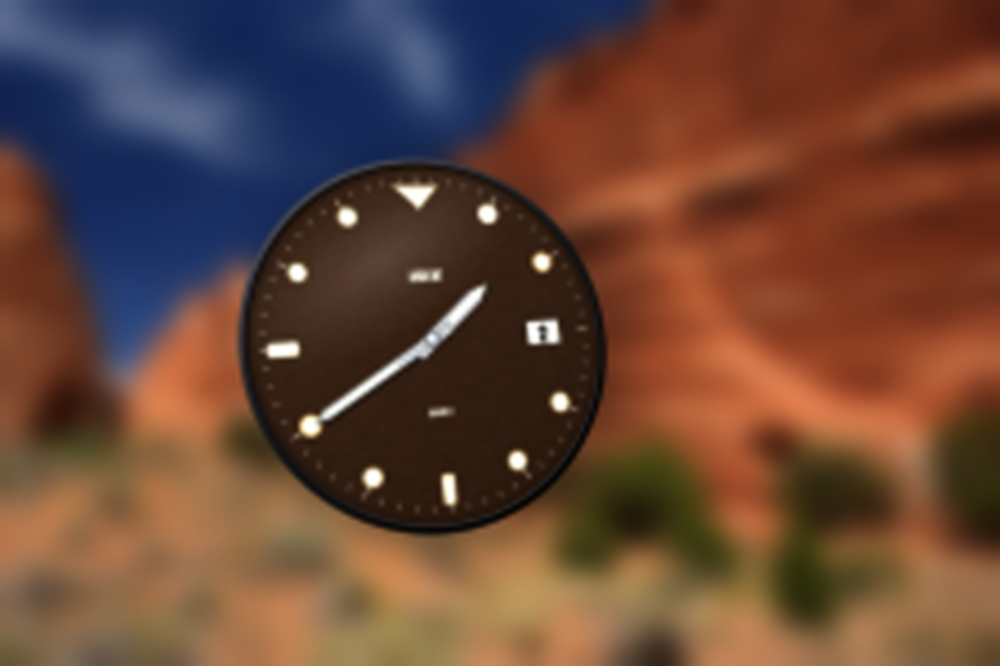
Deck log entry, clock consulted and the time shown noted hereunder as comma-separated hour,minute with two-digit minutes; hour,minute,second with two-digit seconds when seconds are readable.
1,40
